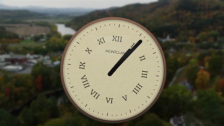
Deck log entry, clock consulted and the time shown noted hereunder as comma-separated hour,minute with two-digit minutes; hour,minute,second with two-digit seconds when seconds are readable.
1,06
